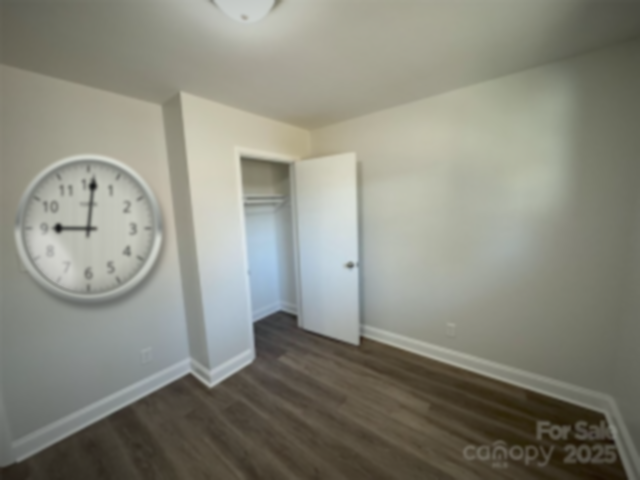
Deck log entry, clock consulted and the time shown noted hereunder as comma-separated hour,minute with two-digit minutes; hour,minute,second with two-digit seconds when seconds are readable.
9,01
